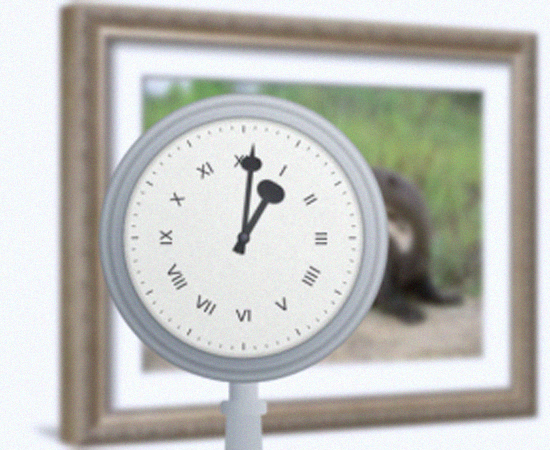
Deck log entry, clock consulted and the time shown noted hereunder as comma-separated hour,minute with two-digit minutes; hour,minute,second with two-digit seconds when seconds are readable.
1,01
